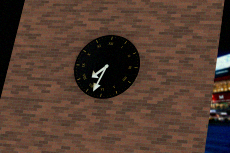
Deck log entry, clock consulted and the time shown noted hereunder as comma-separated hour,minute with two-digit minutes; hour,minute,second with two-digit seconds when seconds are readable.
7,33
